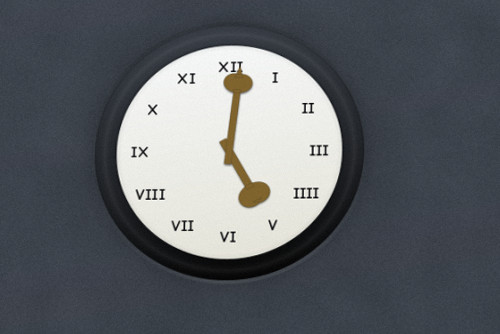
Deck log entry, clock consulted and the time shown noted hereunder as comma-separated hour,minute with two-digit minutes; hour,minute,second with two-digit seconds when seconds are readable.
5,01
